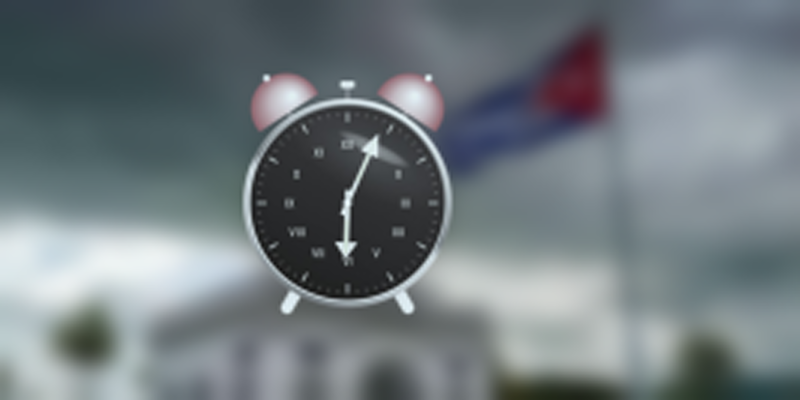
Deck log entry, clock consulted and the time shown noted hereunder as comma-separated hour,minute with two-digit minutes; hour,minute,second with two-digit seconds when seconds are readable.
6,04
